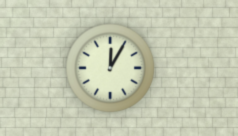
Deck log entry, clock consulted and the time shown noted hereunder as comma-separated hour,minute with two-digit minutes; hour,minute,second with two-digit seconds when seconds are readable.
12,05
